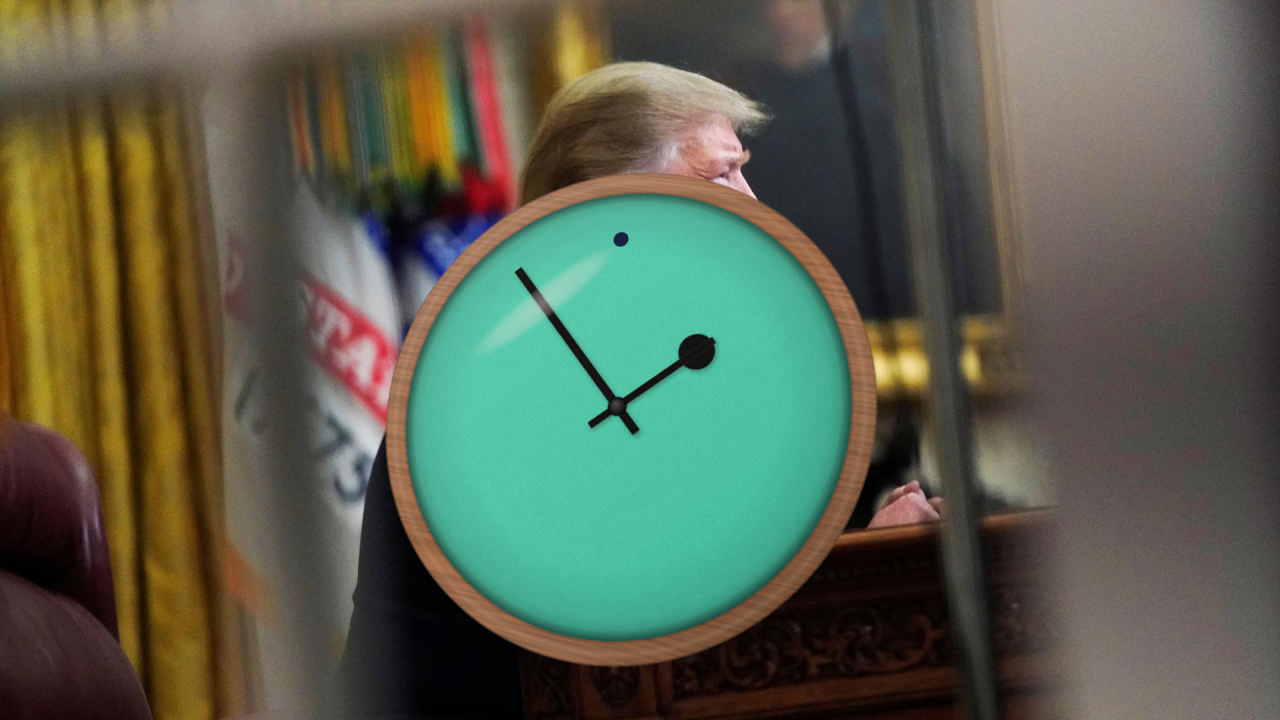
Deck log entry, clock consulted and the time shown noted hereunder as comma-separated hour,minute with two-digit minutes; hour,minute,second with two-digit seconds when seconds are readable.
1,54
